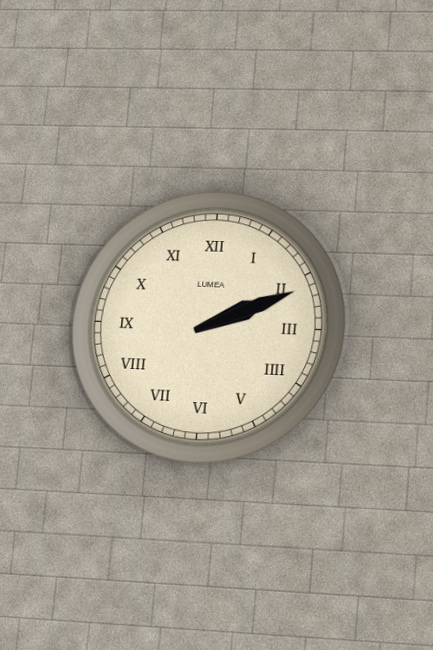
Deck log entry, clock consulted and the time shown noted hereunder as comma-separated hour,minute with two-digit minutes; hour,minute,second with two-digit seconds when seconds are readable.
2,11
